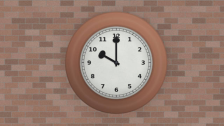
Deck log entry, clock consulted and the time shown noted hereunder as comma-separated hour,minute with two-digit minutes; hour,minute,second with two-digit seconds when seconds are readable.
10,00
